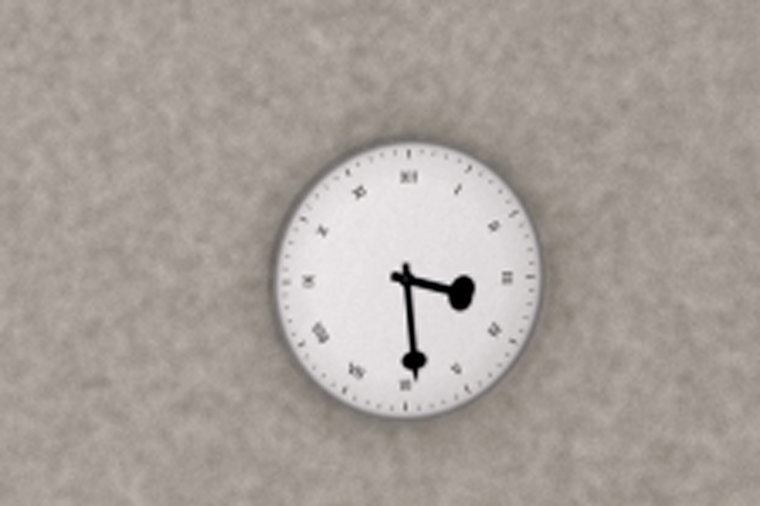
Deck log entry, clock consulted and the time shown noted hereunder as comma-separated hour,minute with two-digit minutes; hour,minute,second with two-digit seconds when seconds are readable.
3,29
